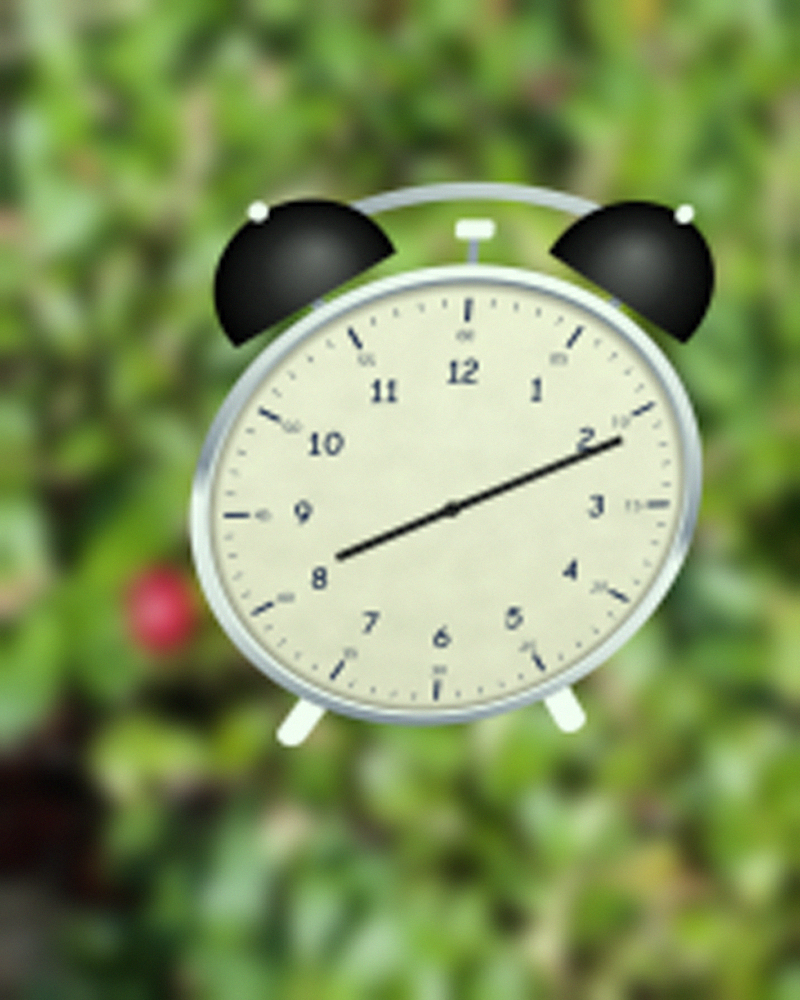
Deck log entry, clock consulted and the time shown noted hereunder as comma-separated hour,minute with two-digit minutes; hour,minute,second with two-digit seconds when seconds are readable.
8,11
